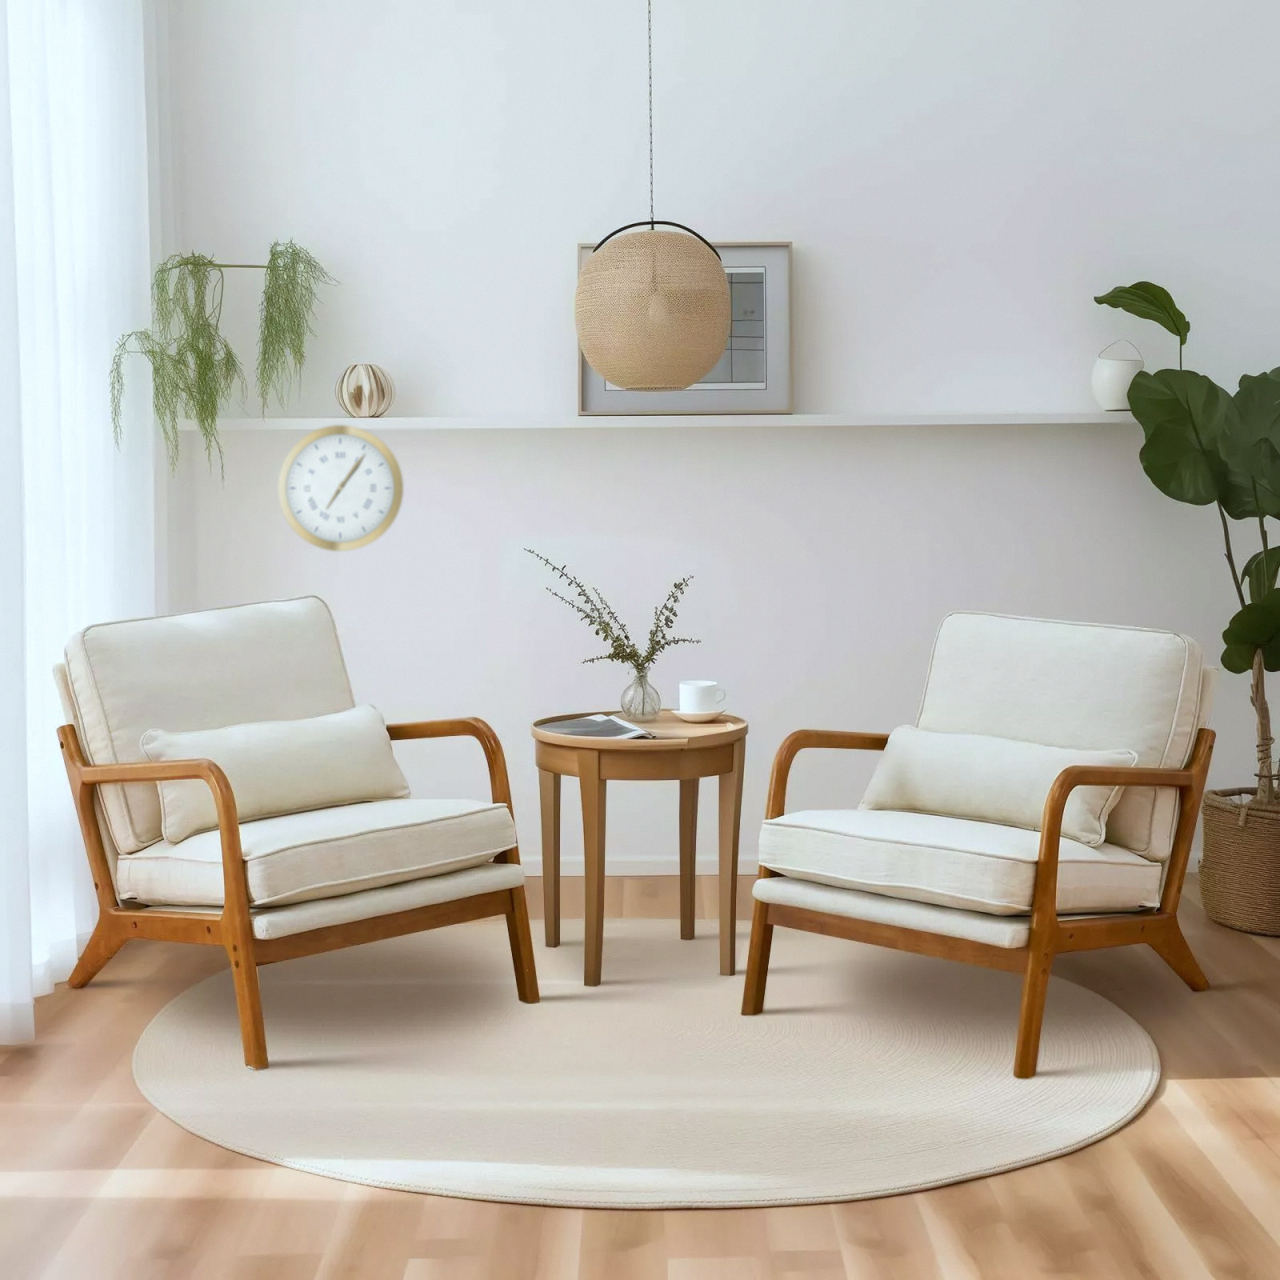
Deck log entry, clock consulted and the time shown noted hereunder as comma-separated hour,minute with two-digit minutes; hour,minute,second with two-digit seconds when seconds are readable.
7,06
